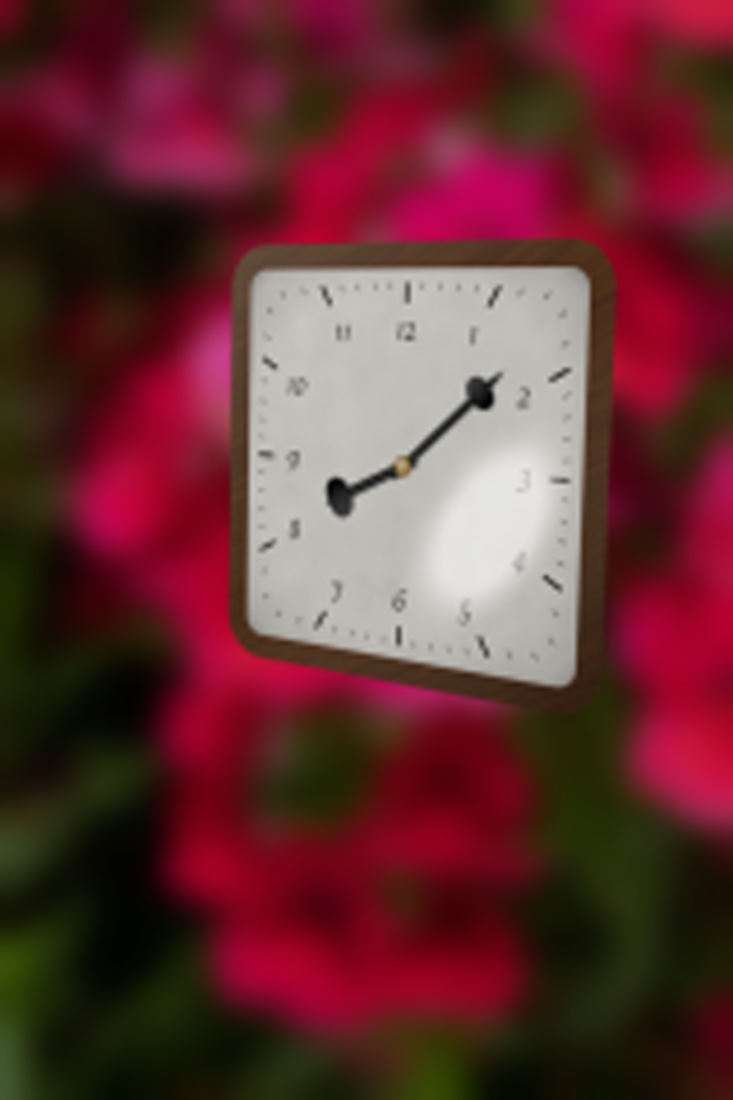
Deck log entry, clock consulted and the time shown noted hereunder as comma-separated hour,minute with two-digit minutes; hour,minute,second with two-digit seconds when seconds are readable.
8,08
